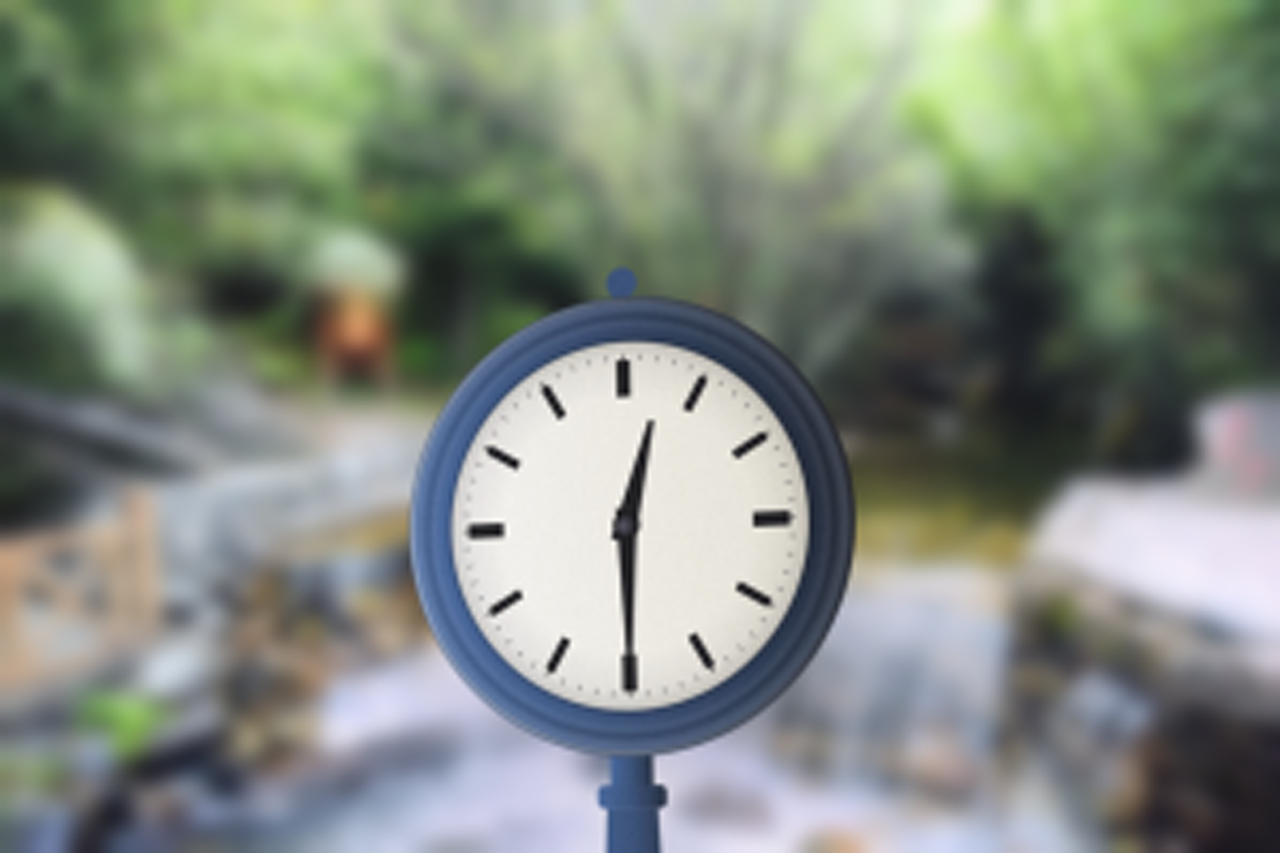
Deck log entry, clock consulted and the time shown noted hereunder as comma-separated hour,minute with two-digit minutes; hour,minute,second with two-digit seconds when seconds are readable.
12,30
